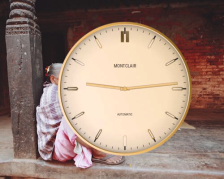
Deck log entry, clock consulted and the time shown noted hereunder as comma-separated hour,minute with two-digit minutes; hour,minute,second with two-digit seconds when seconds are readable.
9,14
